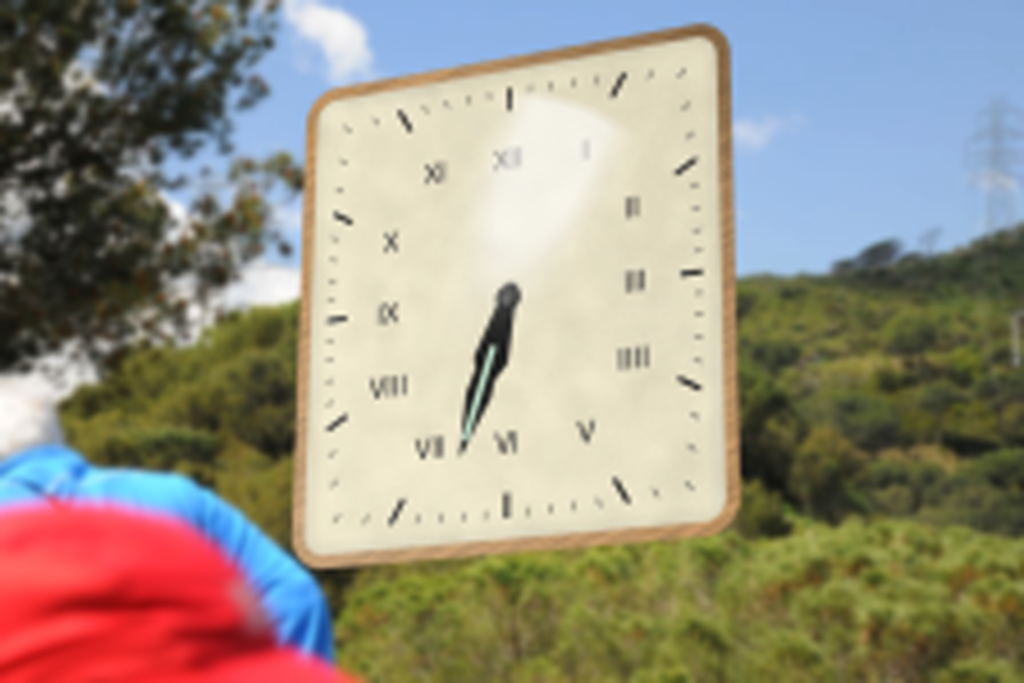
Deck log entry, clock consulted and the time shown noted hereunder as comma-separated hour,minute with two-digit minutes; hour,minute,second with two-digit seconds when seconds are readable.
6,33
